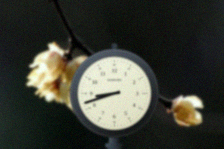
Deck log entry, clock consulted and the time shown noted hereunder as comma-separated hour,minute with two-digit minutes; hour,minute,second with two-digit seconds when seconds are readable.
8,42
